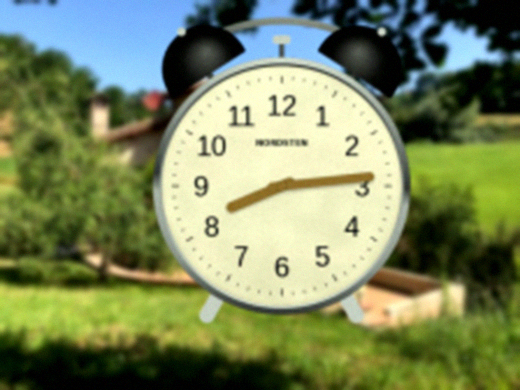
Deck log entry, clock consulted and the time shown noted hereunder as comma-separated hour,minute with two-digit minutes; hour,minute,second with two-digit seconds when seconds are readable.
8,14
